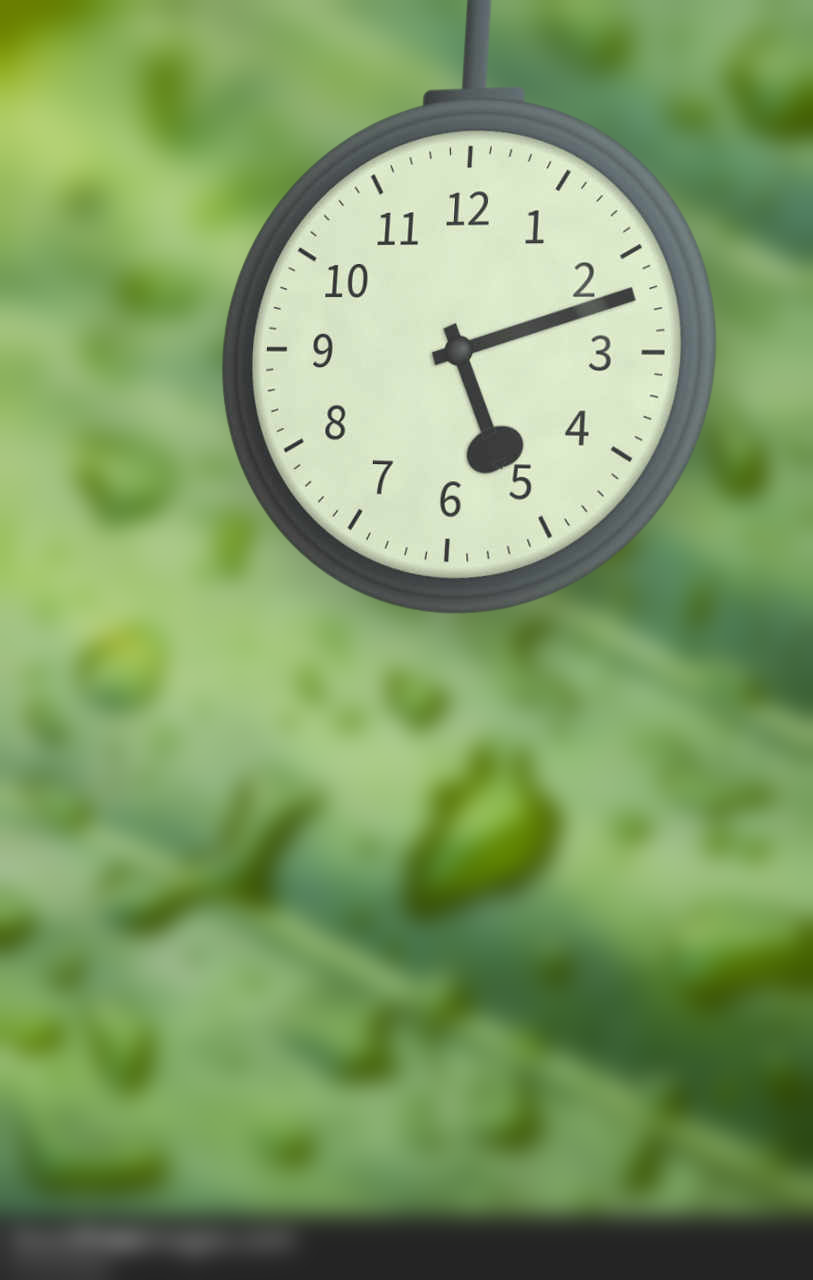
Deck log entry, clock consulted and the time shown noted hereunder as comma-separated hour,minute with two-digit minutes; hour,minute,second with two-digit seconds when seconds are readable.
5,12
